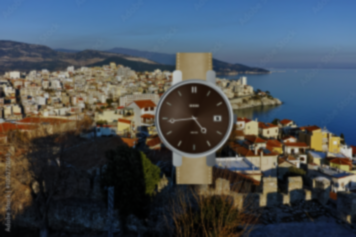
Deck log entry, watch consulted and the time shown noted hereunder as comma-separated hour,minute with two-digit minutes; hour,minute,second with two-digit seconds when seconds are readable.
4,44
